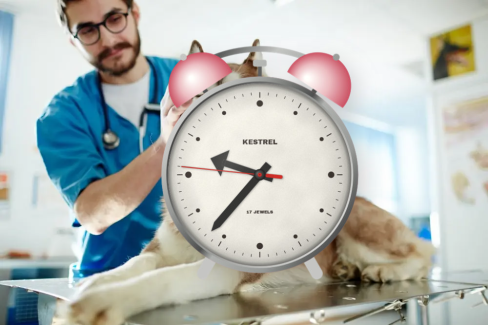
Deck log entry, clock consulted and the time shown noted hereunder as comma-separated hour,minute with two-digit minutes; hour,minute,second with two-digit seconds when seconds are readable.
9,36,46
